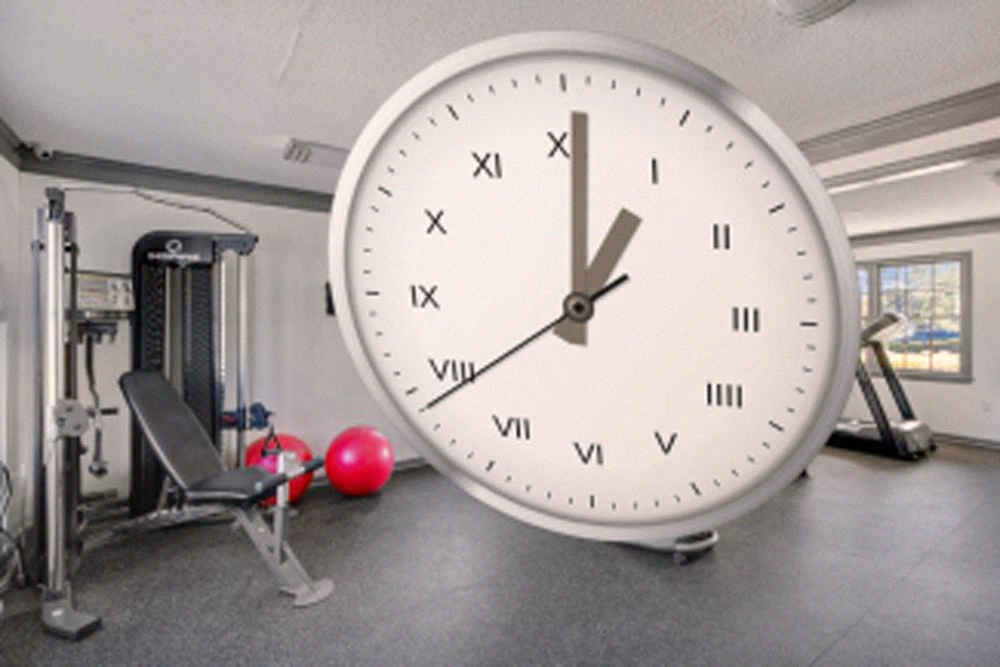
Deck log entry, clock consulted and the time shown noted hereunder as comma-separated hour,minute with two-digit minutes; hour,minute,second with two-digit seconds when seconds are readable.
1,00,39
